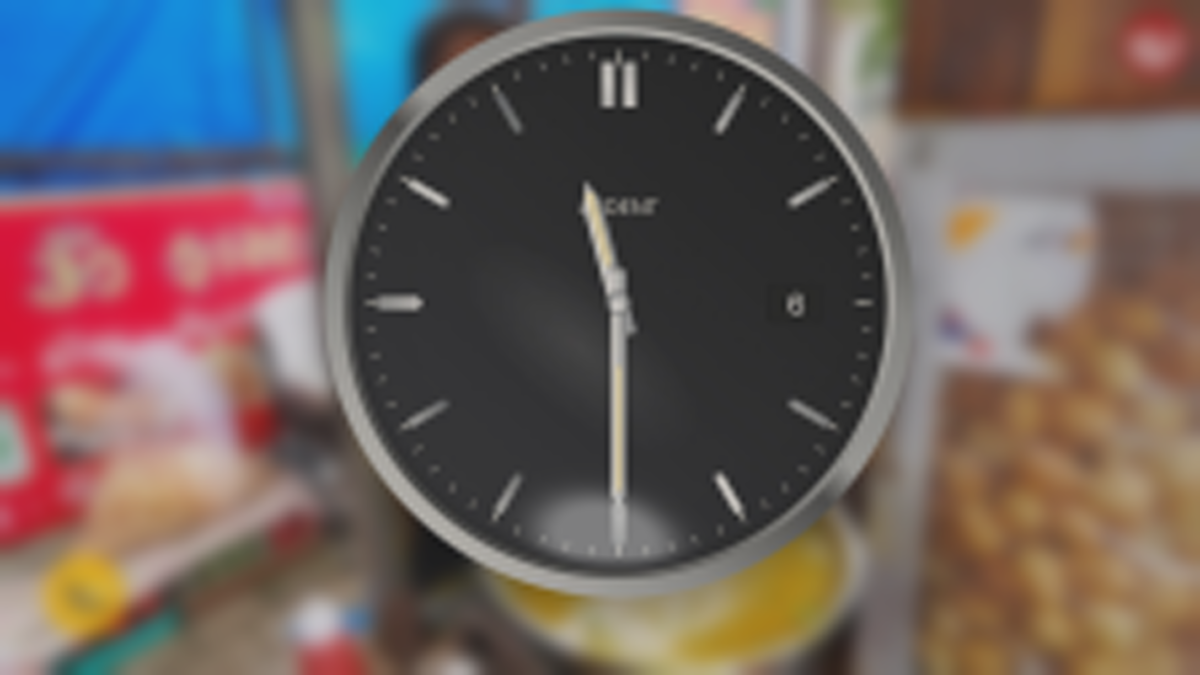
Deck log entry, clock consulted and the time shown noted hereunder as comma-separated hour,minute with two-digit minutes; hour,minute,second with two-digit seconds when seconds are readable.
11,30
